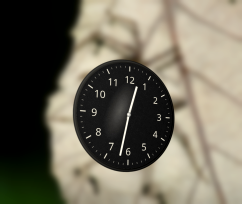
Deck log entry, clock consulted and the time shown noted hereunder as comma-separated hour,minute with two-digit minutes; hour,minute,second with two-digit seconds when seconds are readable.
12,32
